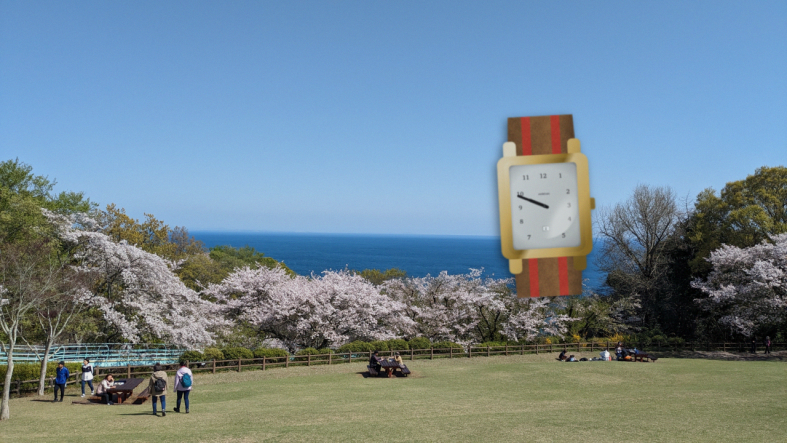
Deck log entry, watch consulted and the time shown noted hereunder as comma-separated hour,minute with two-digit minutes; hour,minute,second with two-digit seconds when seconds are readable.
9,49
